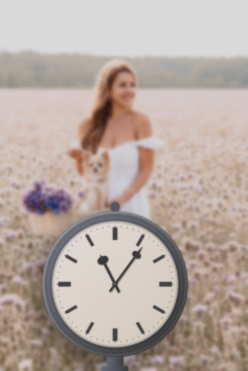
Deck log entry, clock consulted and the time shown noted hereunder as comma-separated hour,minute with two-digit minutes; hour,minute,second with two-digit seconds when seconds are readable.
11,06
